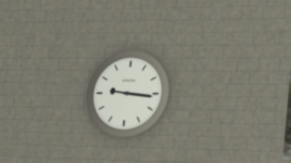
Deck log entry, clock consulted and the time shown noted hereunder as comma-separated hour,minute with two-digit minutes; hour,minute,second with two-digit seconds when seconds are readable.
9,16
